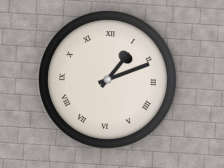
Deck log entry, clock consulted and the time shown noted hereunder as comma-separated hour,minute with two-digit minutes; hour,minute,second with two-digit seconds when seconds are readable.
1,11
